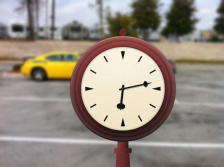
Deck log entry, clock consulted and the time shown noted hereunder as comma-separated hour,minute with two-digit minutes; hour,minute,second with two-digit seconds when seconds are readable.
6,13
